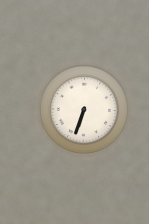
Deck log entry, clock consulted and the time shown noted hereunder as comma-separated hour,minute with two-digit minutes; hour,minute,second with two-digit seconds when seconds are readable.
6,33
